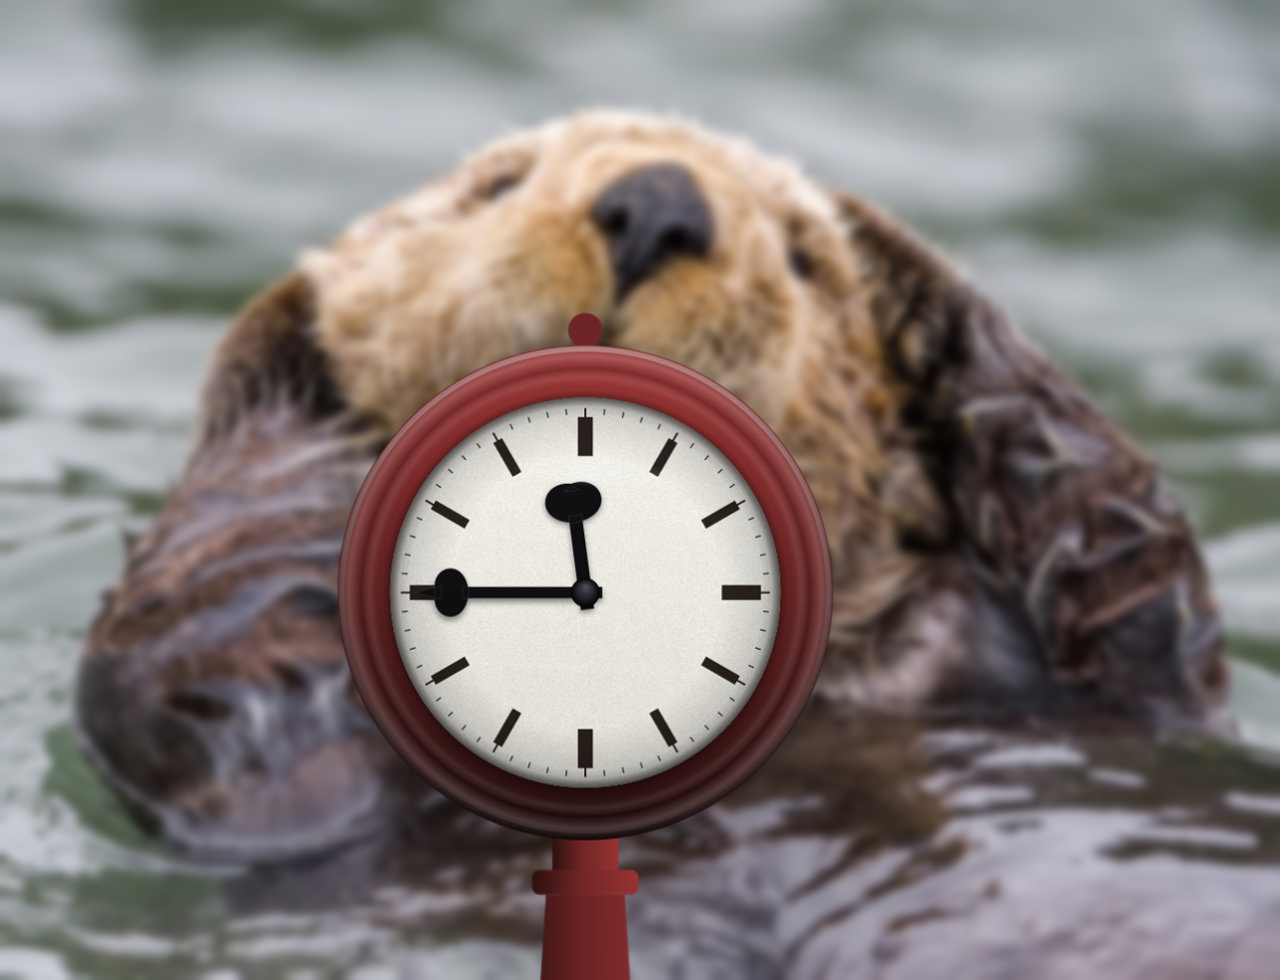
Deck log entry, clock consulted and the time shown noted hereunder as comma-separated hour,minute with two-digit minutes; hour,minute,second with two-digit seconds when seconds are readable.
11,45
